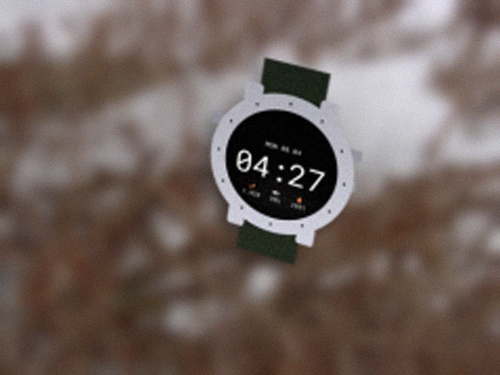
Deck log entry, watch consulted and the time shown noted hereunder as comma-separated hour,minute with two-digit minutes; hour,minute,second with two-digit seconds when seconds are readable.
4,27
